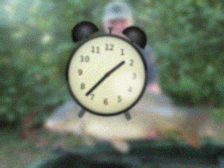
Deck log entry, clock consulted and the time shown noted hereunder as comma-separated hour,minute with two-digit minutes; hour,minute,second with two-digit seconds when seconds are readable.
1,37
